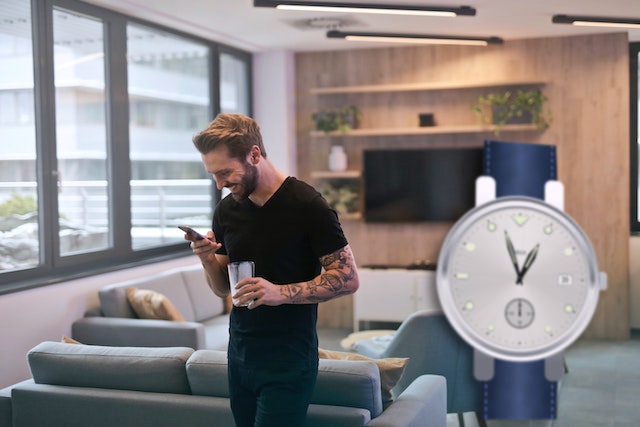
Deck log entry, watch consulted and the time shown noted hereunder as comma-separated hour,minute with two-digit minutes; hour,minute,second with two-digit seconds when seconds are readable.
12,57
